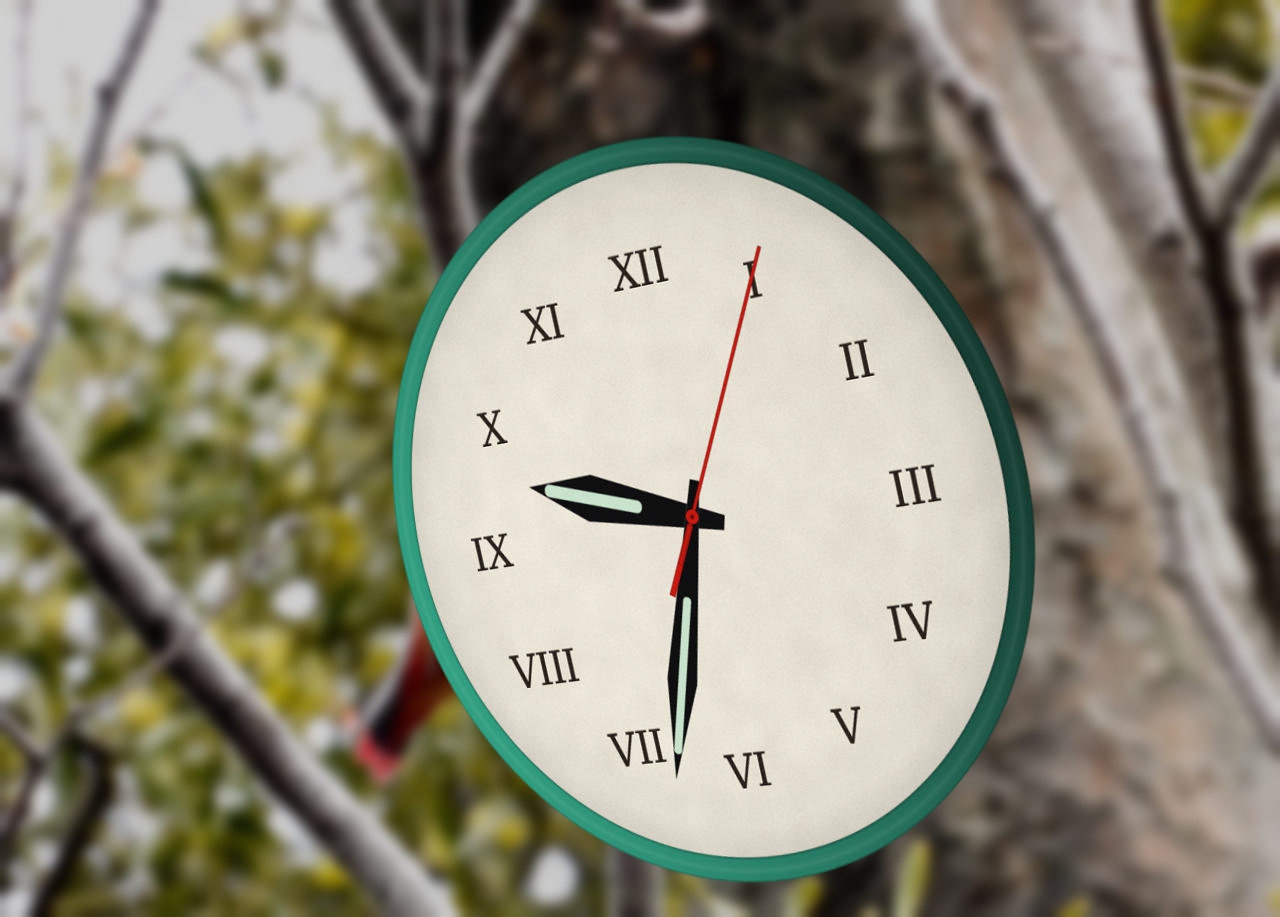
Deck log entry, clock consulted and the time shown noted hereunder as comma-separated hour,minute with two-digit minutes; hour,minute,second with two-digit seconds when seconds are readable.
9,33,05
